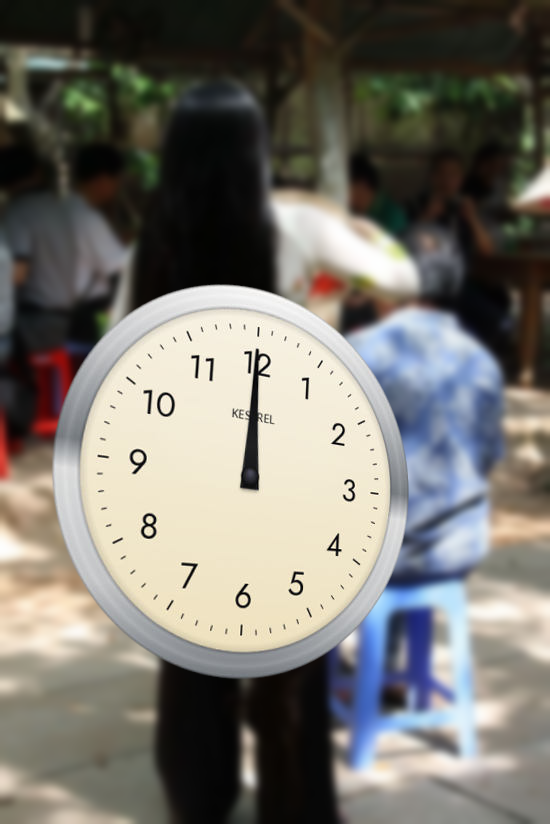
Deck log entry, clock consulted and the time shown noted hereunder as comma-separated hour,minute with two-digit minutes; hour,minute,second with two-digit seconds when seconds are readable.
12,00
